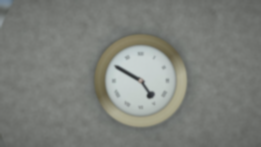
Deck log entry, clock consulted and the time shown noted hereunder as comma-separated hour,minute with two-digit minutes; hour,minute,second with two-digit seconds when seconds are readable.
4,50
